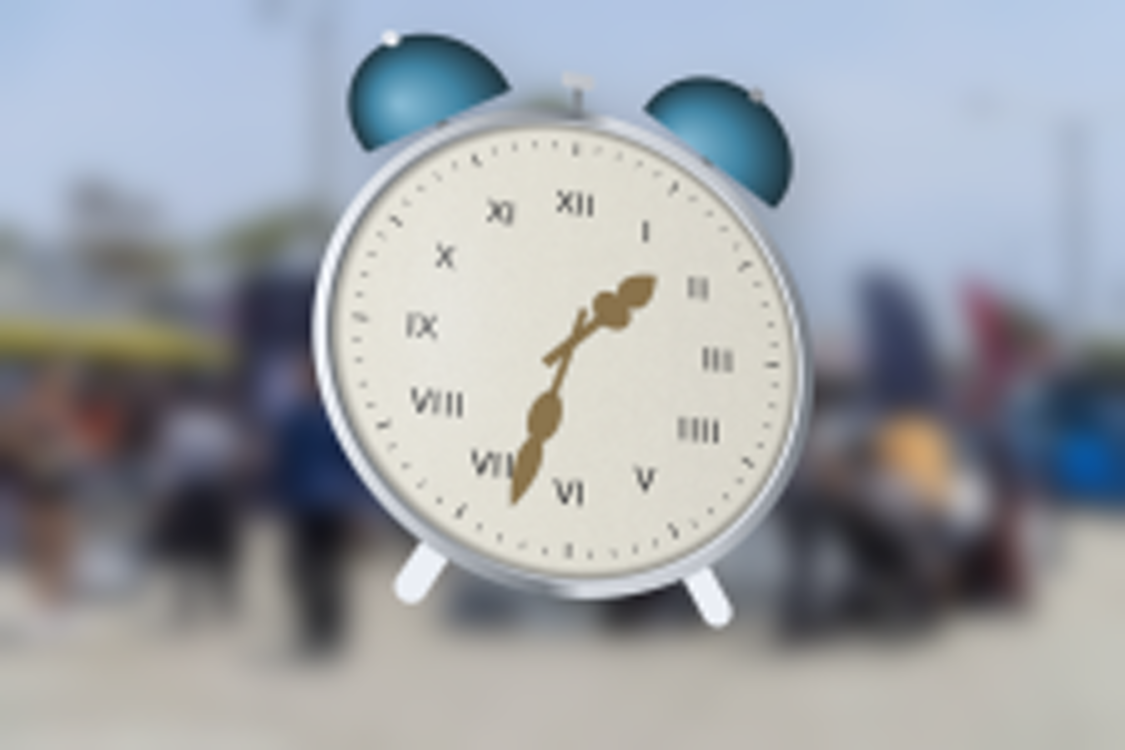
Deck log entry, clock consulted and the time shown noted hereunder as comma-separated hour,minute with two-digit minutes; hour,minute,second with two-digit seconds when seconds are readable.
1,33
